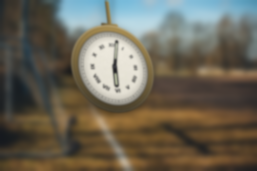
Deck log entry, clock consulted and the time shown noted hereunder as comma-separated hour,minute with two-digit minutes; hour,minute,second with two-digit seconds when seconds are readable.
6,02
